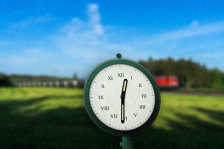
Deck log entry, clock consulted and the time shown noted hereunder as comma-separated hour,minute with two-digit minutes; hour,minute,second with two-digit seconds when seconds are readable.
12,31
